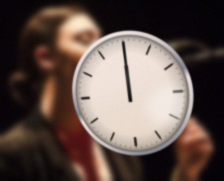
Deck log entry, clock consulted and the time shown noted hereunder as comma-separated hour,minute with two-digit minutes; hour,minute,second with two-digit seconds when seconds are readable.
12,00
